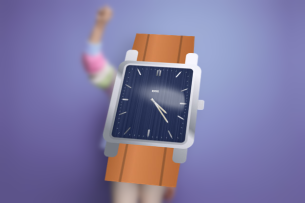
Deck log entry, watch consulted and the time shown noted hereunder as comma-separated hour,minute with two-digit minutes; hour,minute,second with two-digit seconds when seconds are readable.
4,24
